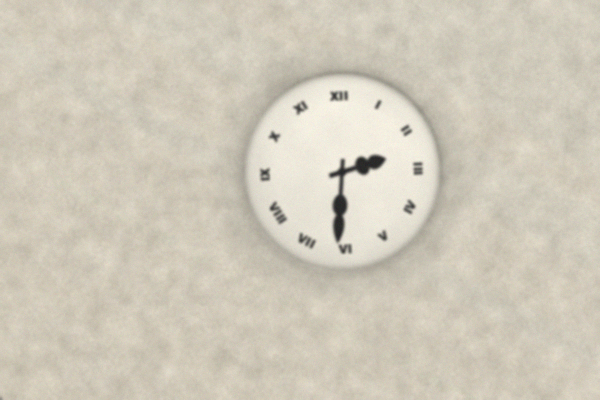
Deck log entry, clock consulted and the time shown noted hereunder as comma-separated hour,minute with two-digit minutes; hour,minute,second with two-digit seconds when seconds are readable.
2,31
